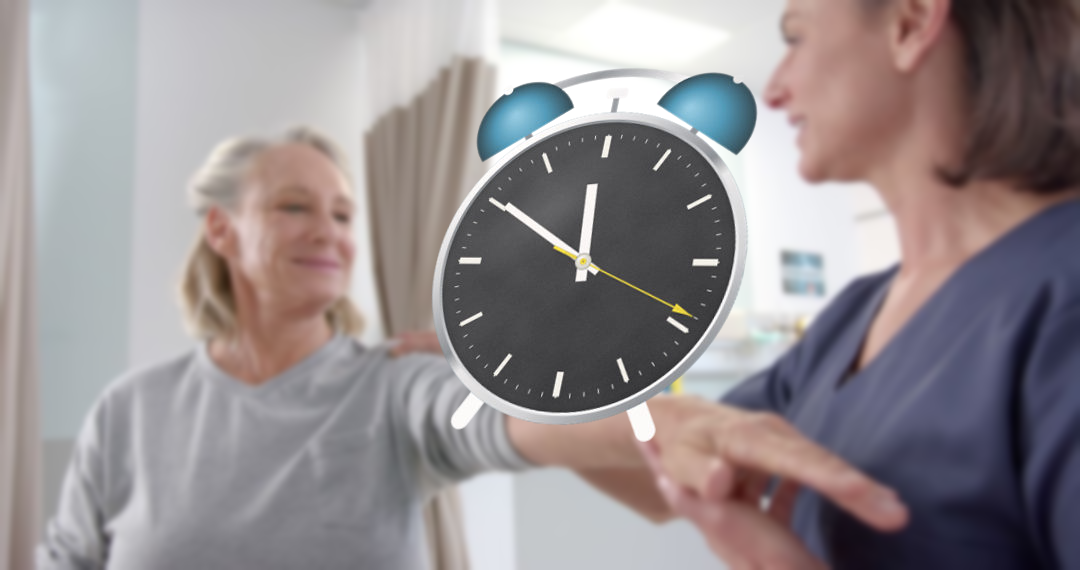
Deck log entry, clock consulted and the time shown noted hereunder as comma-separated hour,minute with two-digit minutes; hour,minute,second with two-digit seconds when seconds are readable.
11,50,19
